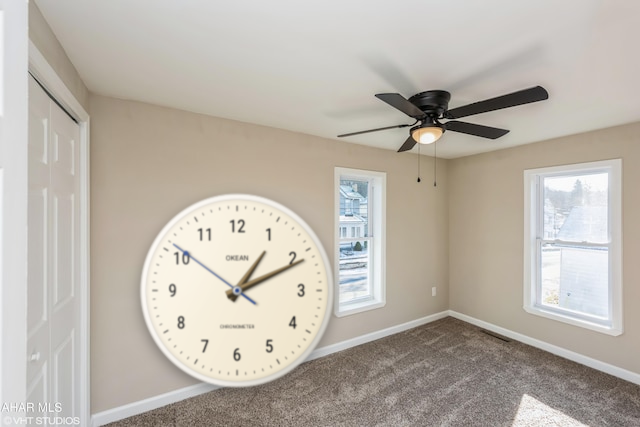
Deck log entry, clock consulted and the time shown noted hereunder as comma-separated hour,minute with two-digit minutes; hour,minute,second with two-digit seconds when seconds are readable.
1,10,51
